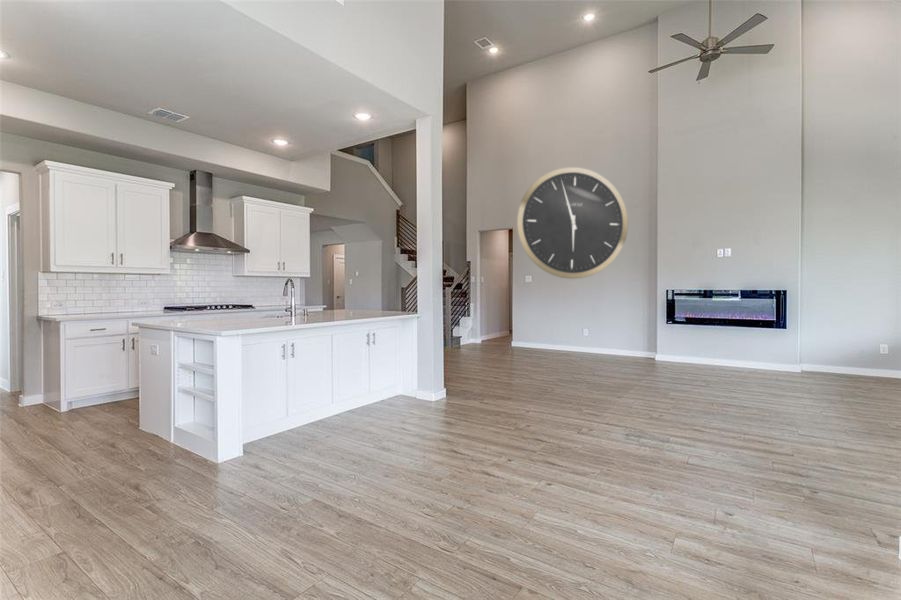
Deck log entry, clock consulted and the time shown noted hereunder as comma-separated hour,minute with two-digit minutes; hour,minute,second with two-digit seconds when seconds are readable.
5,57
